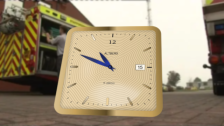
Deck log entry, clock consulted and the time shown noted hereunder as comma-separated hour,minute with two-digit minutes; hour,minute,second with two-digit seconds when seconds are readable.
10,49
